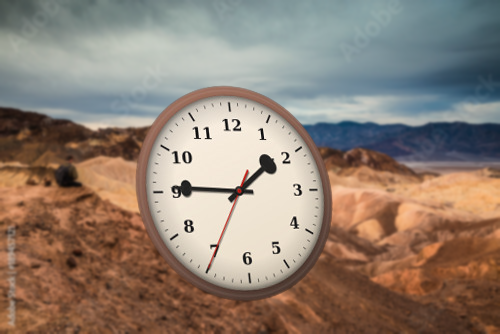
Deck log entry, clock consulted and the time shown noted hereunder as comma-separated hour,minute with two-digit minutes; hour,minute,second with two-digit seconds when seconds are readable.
1,45,35
